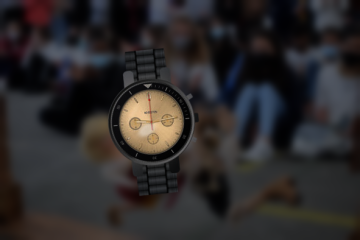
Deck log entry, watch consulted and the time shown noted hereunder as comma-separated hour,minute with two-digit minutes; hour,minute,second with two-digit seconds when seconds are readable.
9,14
